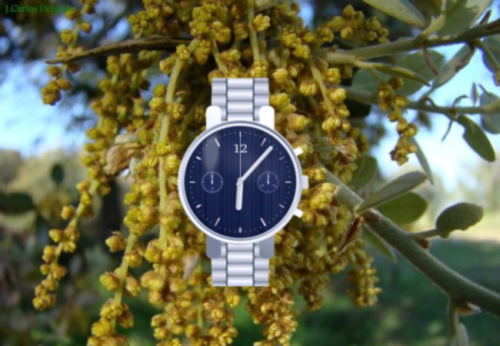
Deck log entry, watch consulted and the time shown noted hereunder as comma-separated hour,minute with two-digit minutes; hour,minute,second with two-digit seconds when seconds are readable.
6,07
